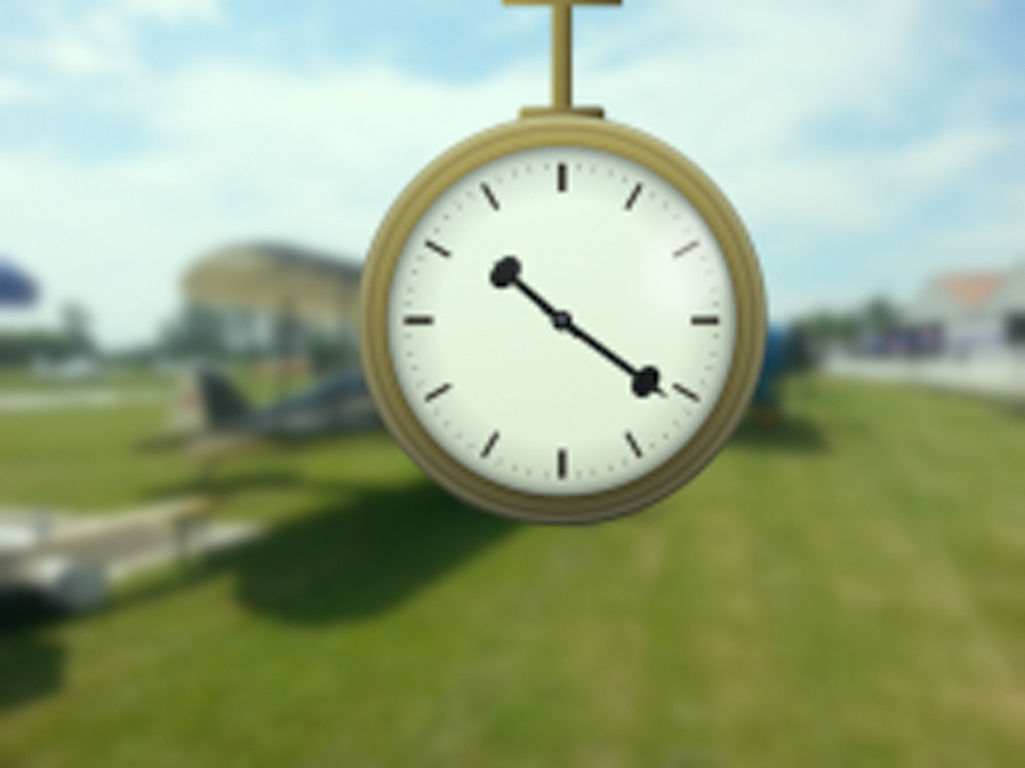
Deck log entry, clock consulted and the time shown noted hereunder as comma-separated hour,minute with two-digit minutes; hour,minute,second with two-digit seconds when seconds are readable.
10,21
